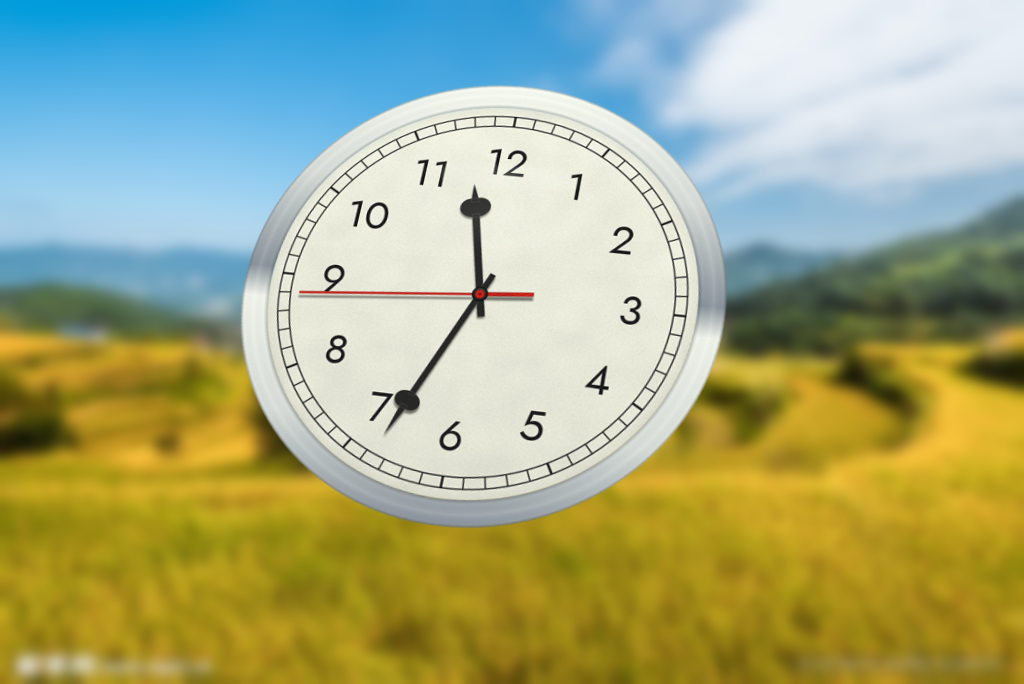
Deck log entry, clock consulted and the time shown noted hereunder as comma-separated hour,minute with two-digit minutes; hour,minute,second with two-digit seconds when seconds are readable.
11,33,44
